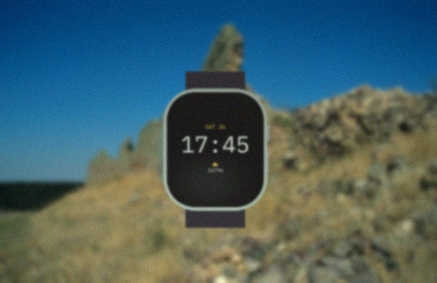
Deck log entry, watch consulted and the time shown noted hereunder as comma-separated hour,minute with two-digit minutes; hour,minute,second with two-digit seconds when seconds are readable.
17,45
